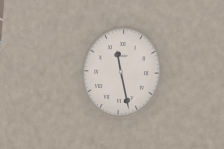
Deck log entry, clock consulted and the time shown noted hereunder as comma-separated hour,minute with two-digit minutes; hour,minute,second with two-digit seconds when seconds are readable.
11,27
